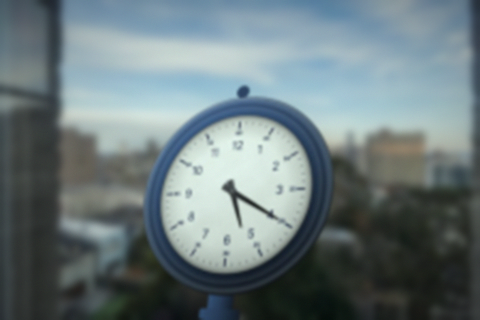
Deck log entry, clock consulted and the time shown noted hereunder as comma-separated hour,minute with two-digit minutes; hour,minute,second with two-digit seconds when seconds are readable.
5,20
